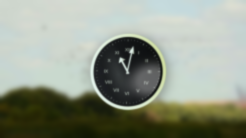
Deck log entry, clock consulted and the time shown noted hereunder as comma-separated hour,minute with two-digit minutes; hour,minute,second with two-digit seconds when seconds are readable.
11,02
